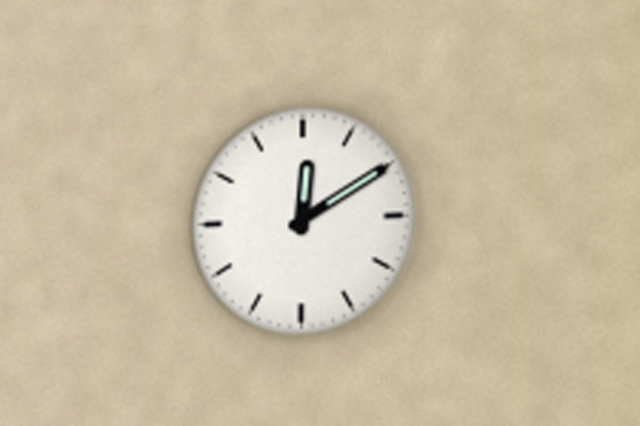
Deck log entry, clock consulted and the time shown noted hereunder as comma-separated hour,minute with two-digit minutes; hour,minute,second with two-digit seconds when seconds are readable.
12,10
